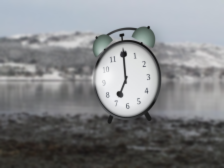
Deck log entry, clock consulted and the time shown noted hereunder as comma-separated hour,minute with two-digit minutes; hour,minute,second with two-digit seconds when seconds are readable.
7,00
